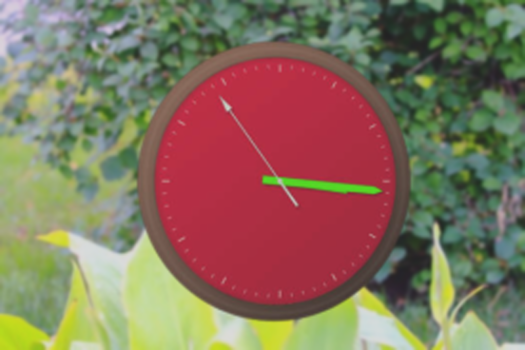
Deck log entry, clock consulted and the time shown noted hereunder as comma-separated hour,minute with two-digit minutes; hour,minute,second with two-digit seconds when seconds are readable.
3,15,54
